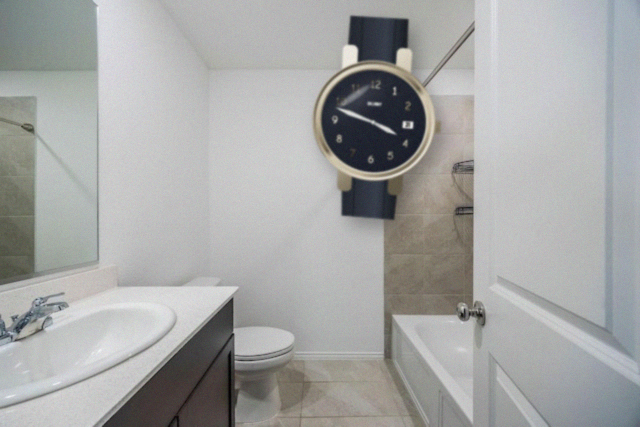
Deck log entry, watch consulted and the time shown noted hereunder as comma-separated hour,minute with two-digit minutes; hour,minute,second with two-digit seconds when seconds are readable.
3,48
